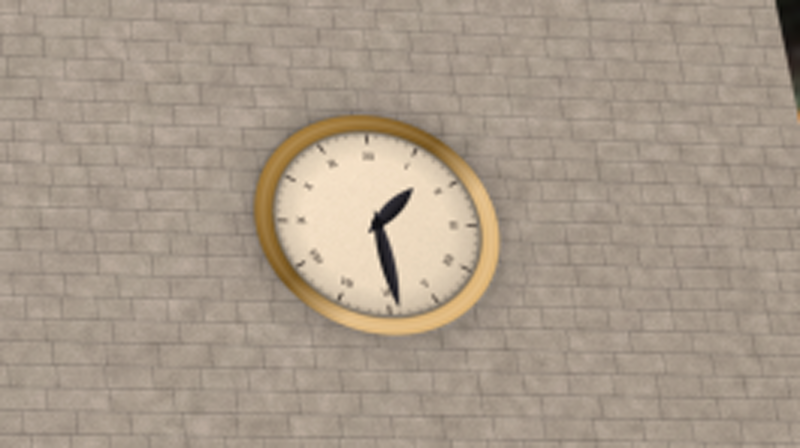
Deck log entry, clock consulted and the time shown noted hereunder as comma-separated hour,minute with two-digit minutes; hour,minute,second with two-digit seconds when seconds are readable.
1,29
